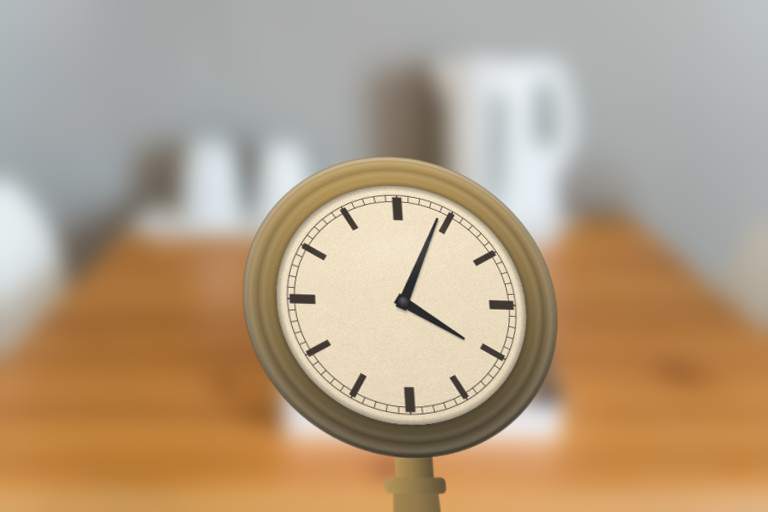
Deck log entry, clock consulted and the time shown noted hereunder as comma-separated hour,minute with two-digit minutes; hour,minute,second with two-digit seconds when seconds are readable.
4,04
